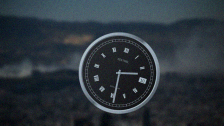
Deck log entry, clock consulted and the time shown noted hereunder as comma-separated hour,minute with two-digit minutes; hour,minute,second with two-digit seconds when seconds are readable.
2,29
